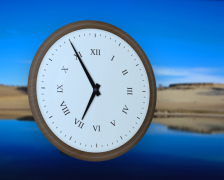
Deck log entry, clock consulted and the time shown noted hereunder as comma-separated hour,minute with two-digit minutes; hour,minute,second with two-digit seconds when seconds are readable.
6,55
